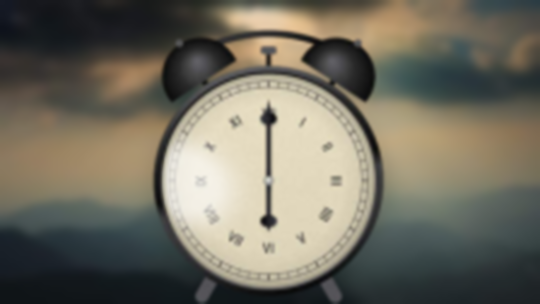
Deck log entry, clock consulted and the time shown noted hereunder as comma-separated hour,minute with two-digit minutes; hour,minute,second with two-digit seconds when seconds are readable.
6,00
